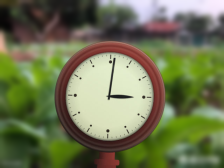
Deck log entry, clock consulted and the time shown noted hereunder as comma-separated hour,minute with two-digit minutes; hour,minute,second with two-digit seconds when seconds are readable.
3,01
